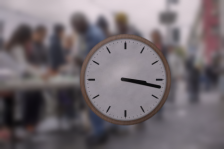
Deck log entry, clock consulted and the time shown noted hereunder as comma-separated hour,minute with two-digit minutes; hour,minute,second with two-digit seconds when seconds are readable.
3,17
